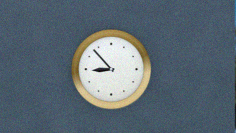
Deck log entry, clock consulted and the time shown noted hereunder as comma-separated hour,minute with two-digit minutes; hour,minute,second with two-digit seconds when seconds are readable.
8,53
